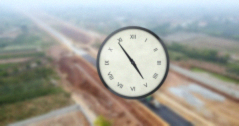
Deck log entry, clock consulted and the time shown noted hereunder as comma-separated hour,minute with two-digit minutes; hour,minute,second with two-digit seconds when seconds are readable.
4,54
